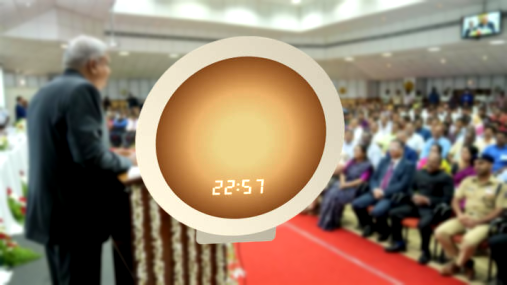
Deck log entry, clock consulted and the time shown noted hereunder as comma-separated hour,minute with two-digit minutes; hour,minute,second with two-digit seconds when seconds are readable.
22,57
